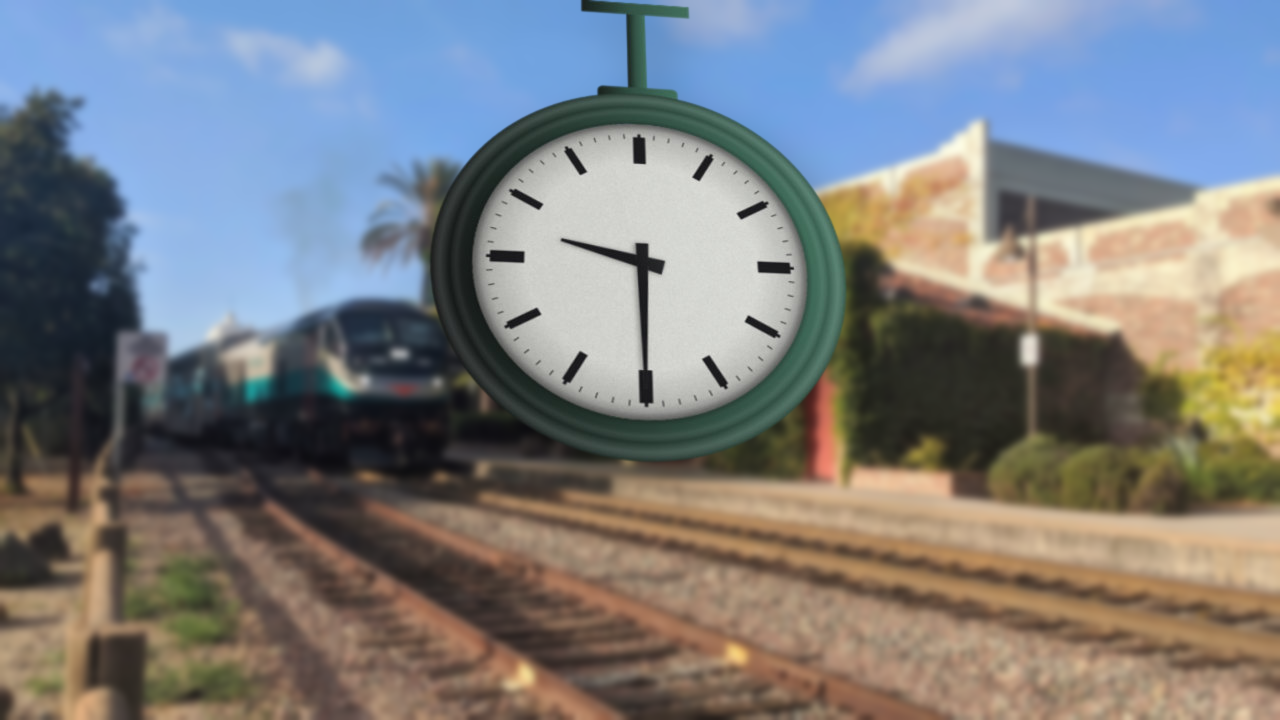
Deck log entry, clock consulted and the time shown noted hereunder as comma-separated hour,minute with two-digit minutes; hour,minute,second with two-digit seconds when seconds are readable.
9,30
